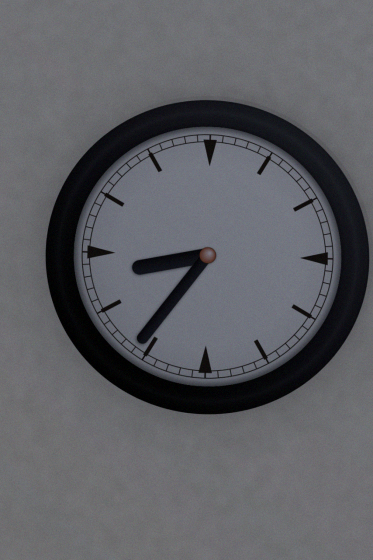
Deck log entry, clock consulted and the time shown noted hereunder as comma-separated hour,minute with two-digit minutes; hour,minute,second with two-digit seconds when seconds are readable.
8,36
